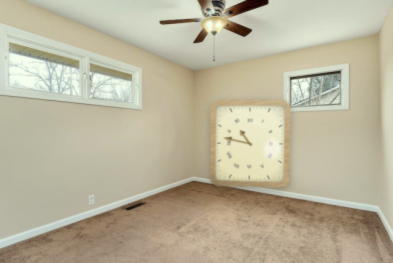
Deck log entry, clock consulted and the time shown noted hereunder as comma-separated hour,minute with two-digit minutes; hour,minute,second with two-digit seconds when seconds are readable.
10,47
